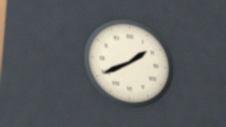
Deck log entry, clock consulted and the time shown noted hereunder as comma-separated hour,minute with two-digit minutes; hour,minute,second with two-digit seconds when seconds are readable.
1,40
